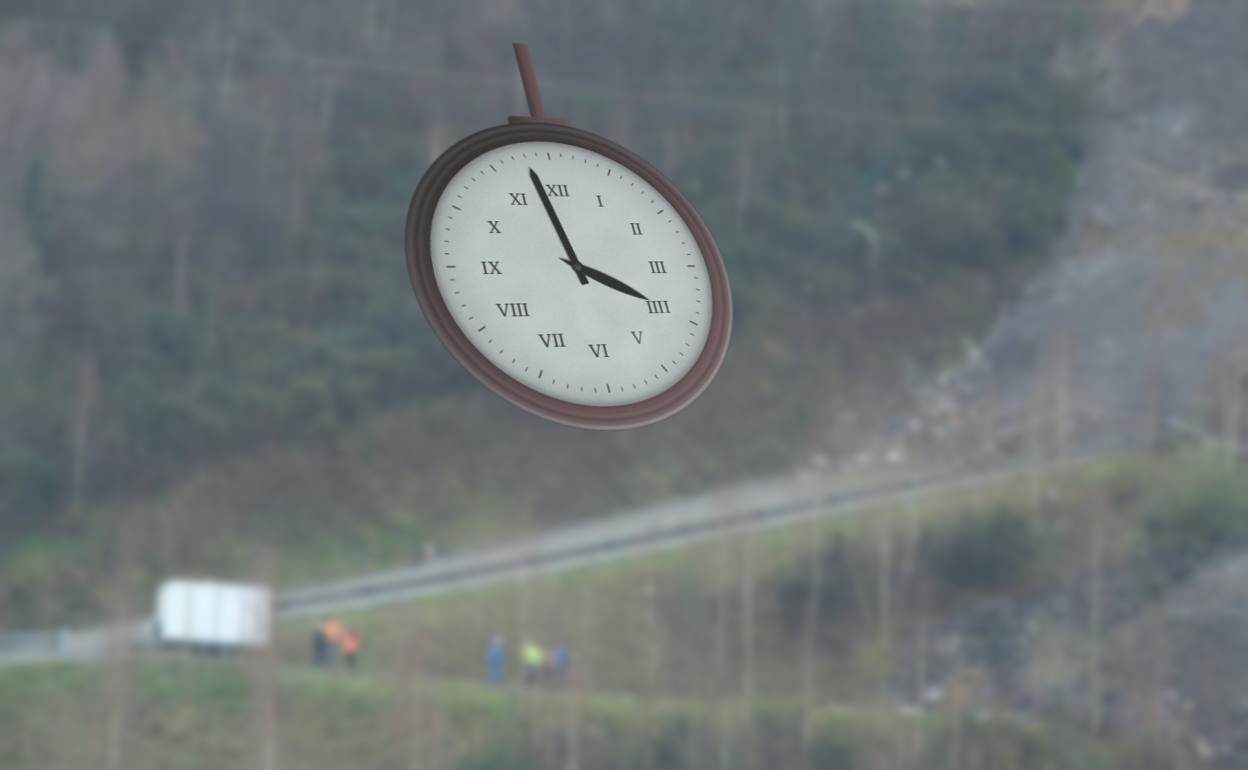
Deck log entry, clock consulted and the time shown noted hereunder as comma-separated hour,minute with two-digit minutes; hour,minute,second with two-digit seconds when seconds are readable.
3,58
